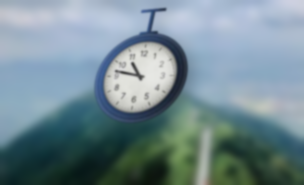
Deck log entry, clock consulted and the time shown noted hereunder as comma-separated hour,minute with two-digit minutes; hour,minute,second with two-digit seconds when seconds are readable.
10,47
